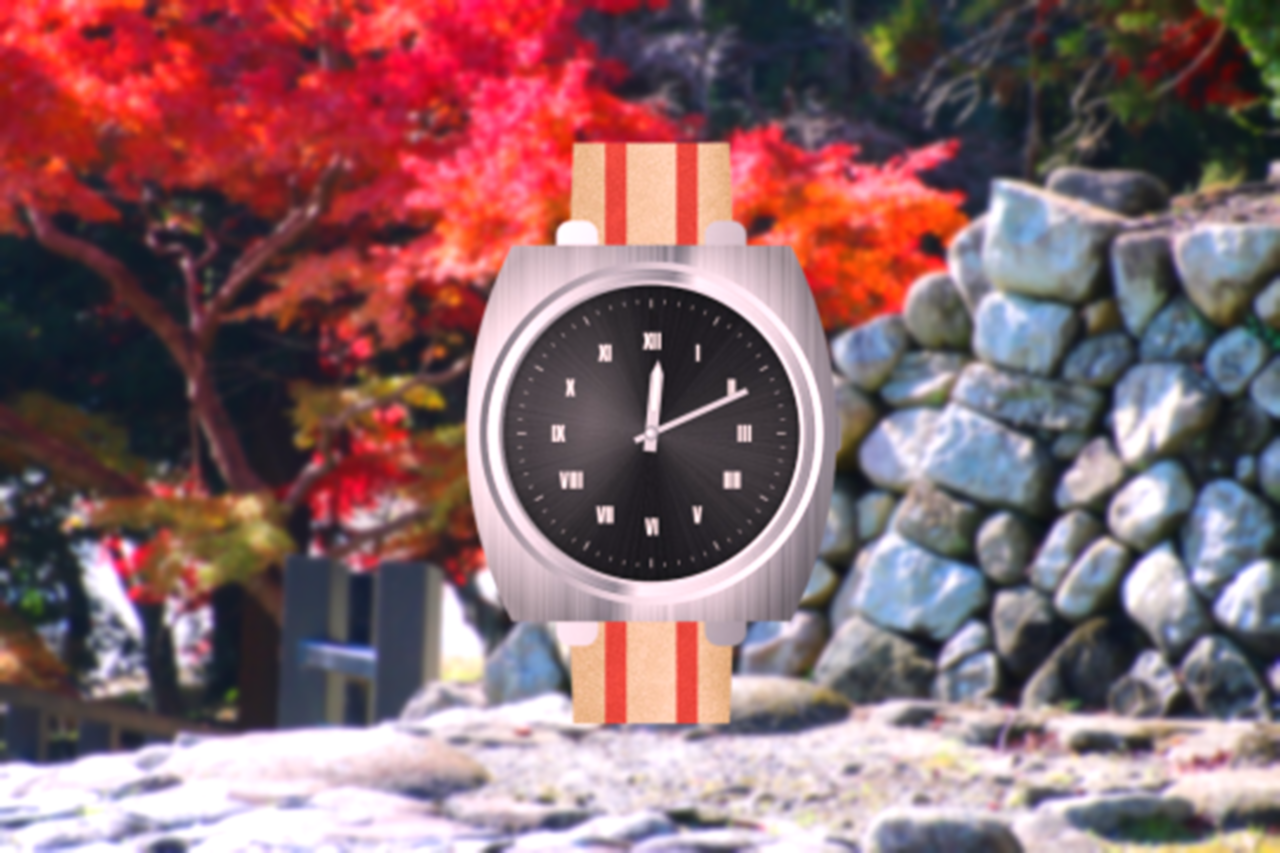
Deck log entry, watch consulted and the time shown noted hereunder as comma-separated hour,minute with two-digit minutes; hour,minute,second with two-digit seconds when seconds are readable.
12,11
